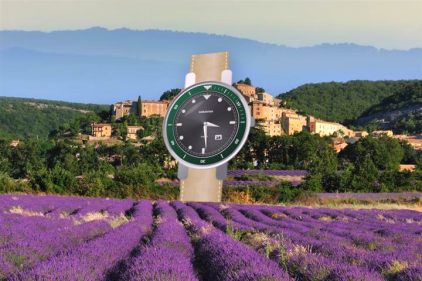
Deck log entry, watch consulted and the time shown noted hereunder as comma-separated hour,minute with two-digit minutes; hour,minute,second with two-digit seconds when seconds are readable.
3,29
